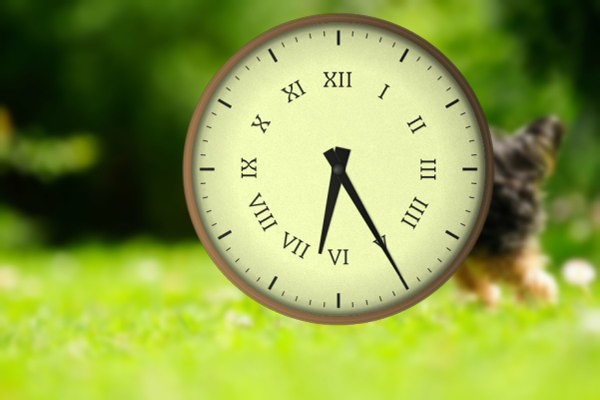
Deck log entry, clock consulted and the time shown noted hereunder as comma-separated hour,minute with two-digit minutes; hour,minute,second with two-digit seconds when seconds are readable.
6,25
